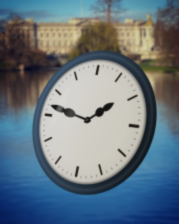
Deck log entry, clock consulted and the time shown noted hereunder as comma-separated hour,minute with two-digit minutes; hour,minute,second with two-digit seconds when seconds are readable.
1,47
